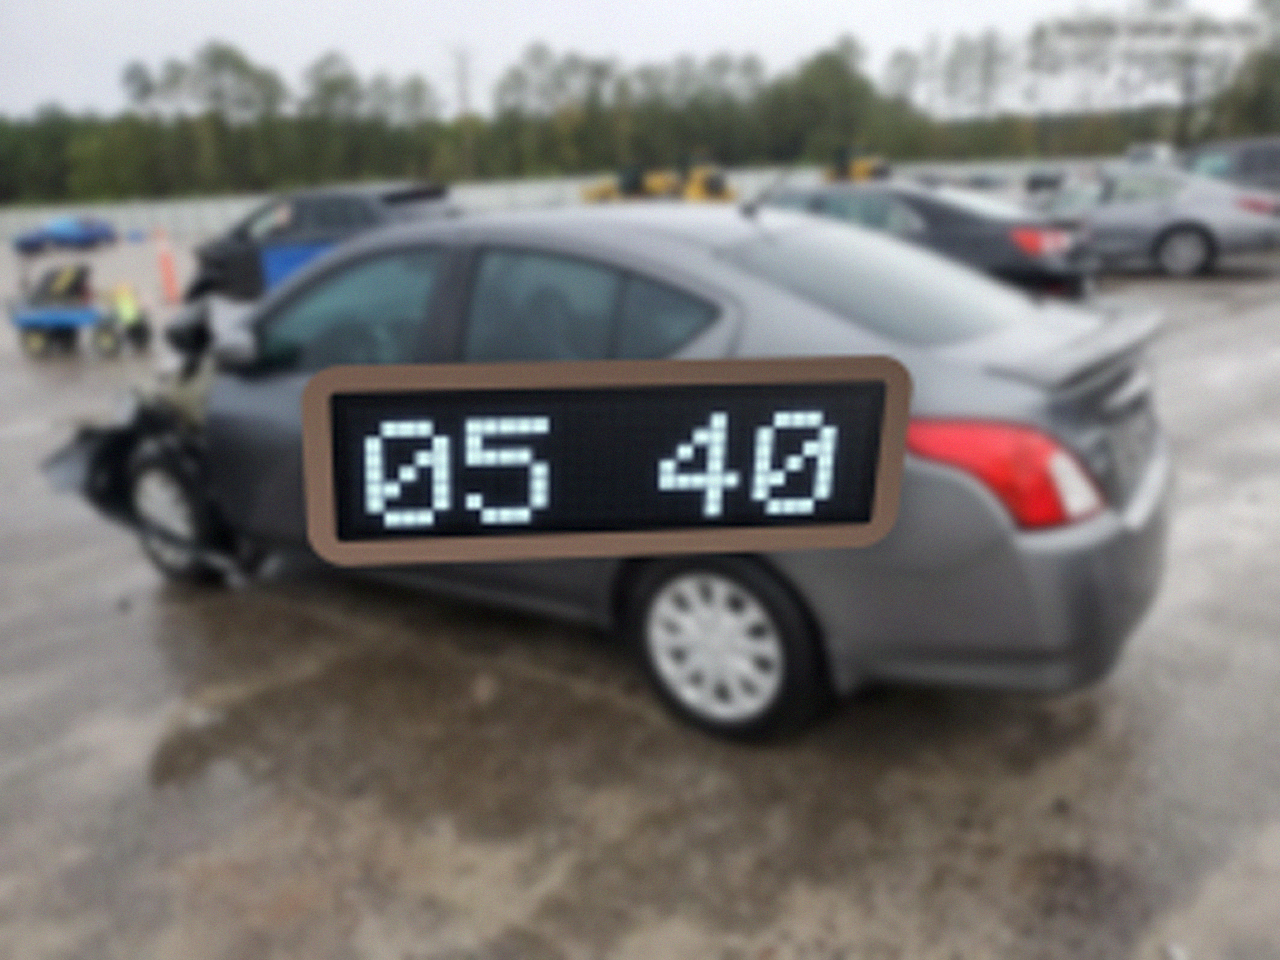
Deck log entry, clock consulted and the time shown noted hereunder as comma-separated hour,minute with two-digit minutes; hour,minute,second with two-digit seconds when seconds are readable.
5,40
